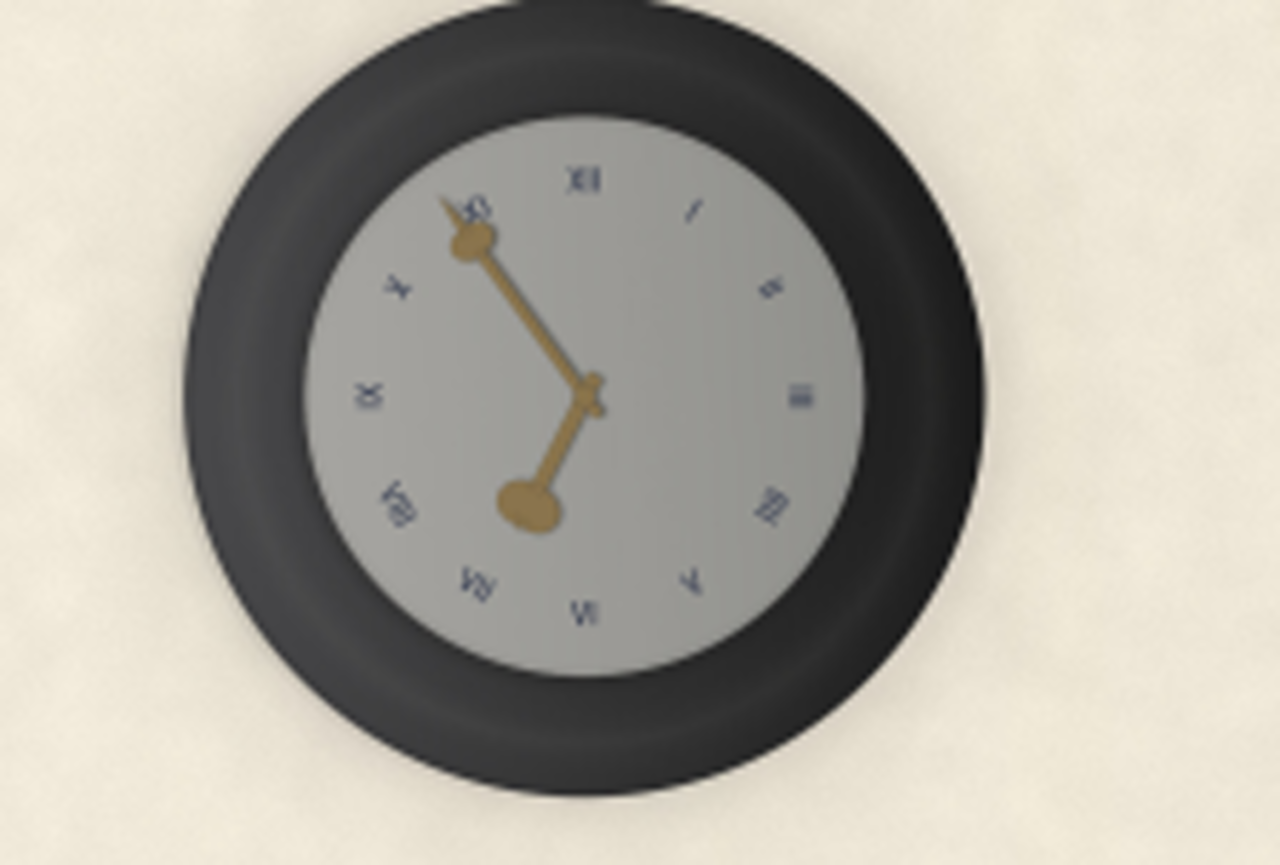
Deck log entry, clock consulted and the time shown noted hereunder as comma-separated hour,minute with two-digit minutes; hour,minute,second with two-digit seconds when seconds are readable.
6,54
